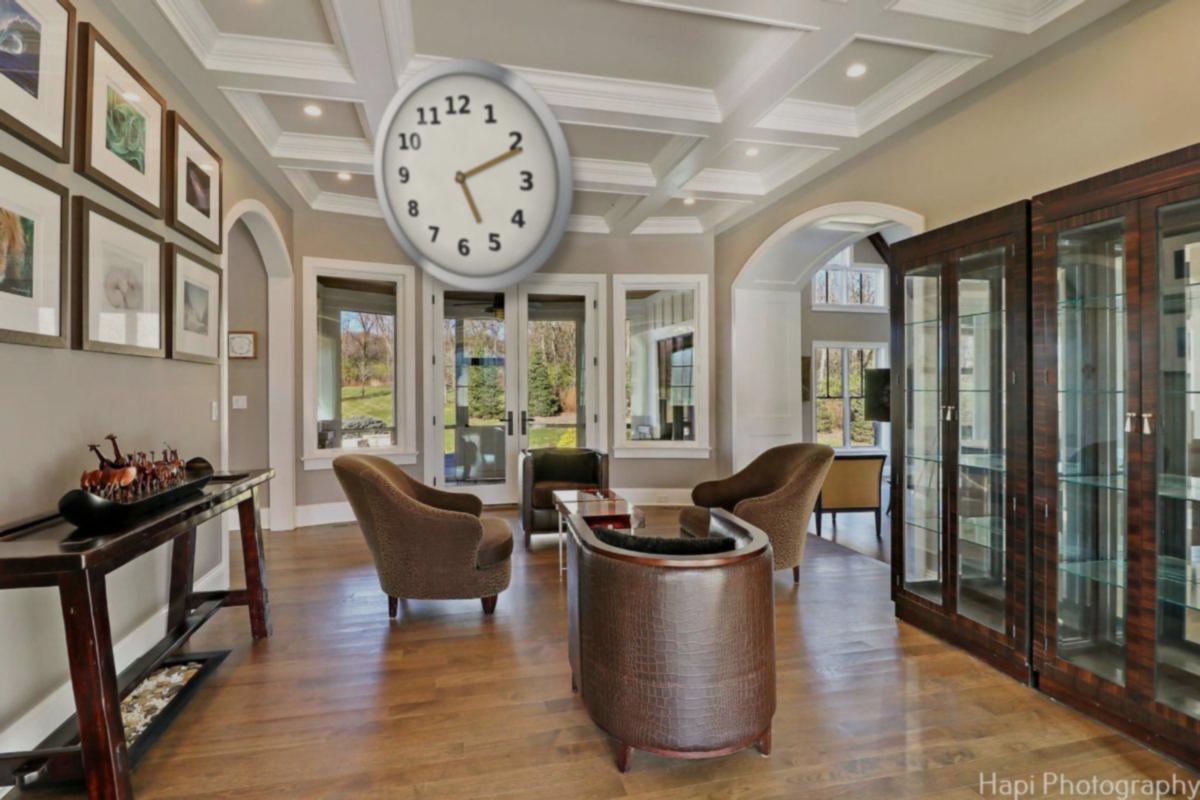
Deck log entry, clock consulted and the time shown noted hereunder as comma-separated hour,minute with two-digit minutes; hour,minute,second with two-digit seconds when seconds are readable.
5,11
